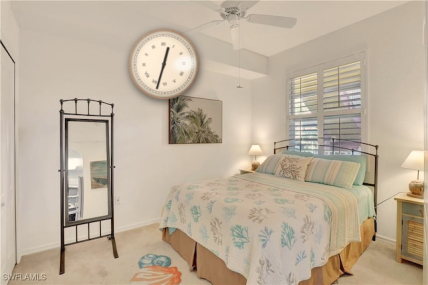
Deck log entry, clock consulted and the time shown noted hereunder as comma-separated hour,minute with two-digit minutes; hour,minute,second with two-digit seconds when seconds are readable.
12,33
